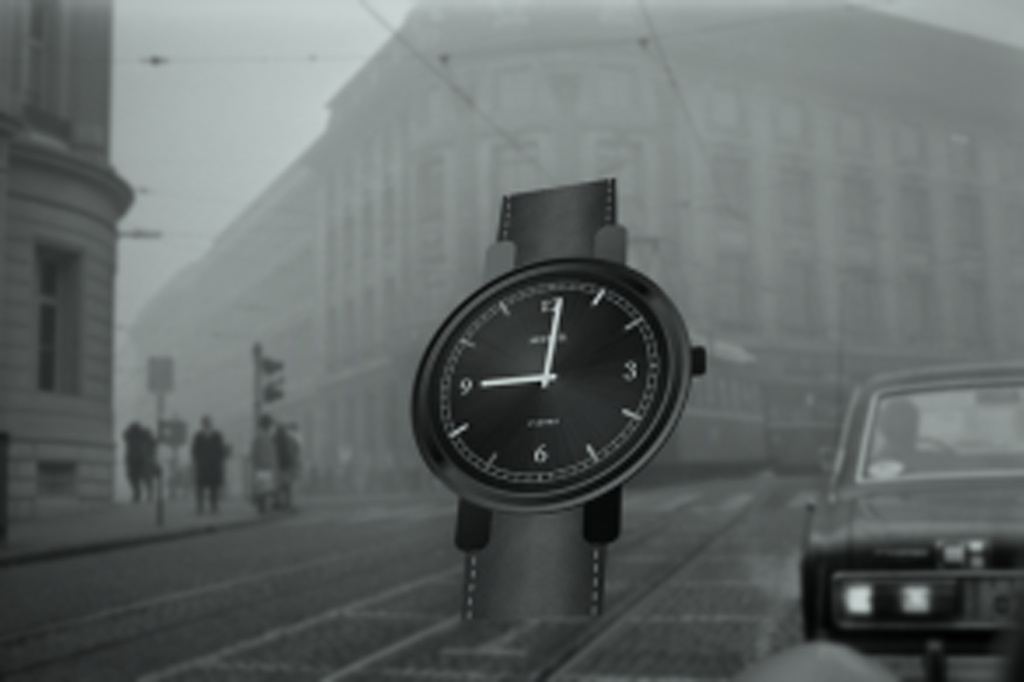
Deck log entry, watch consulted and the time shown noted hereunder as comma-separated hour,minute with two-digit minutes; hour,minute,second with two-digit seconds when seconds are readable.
9,01
